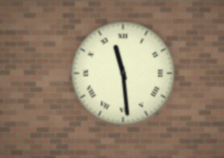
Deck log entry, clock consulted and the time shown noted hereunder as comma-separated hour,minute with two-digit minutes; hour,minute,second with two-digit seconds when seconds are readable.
11,29
